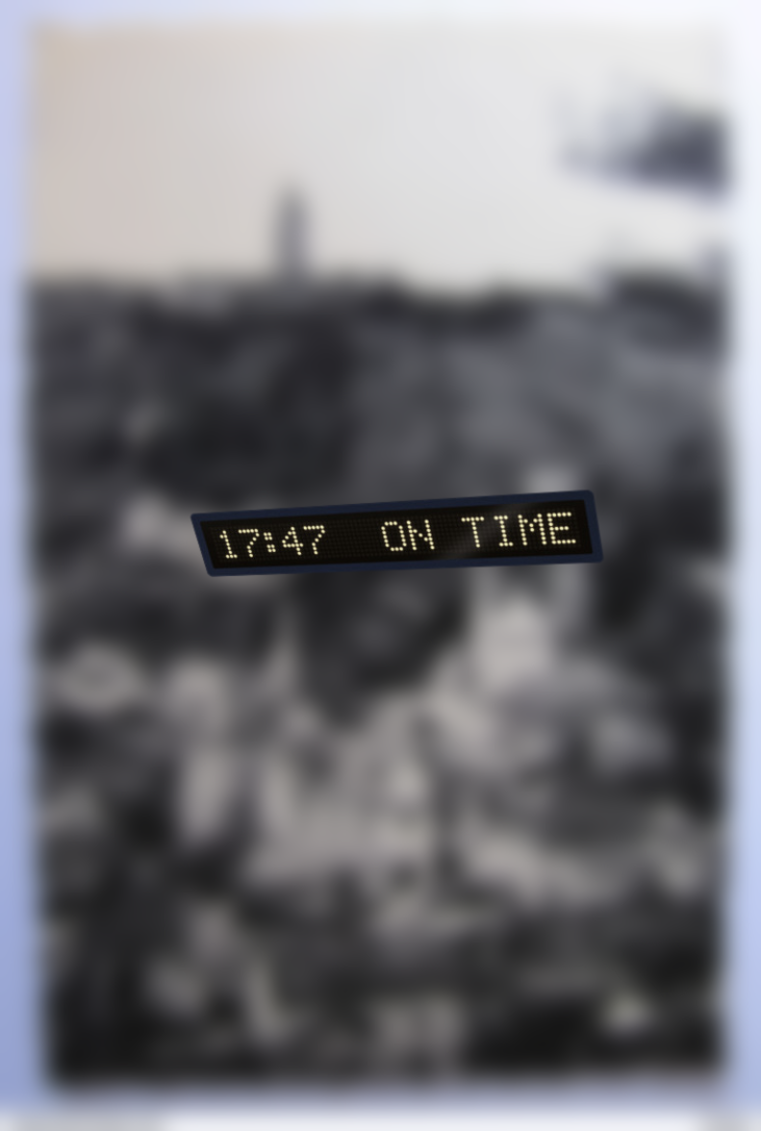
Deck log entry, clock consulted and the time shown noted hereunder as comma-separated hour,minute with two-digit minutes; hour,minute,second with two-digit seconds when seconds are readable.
17,47
